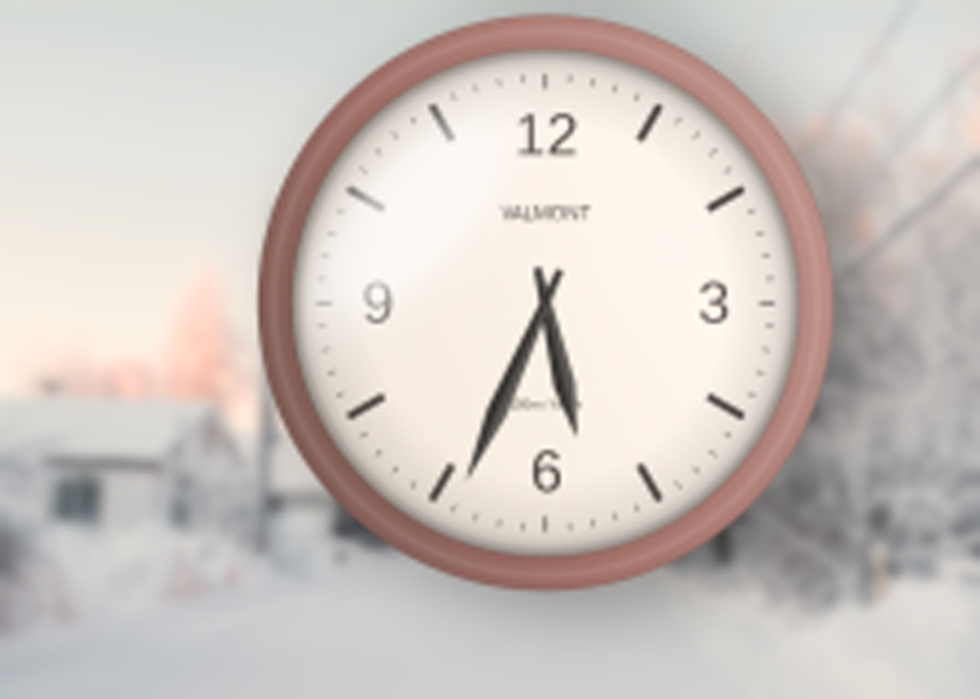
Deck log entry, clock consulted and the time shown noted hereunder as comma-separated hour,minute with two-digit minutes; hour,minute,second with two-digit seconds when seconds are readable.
5,34
